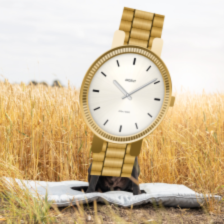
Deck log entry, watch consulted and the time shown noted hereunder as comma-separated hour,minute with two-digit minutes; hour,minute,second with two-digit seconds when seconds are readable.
10,09
